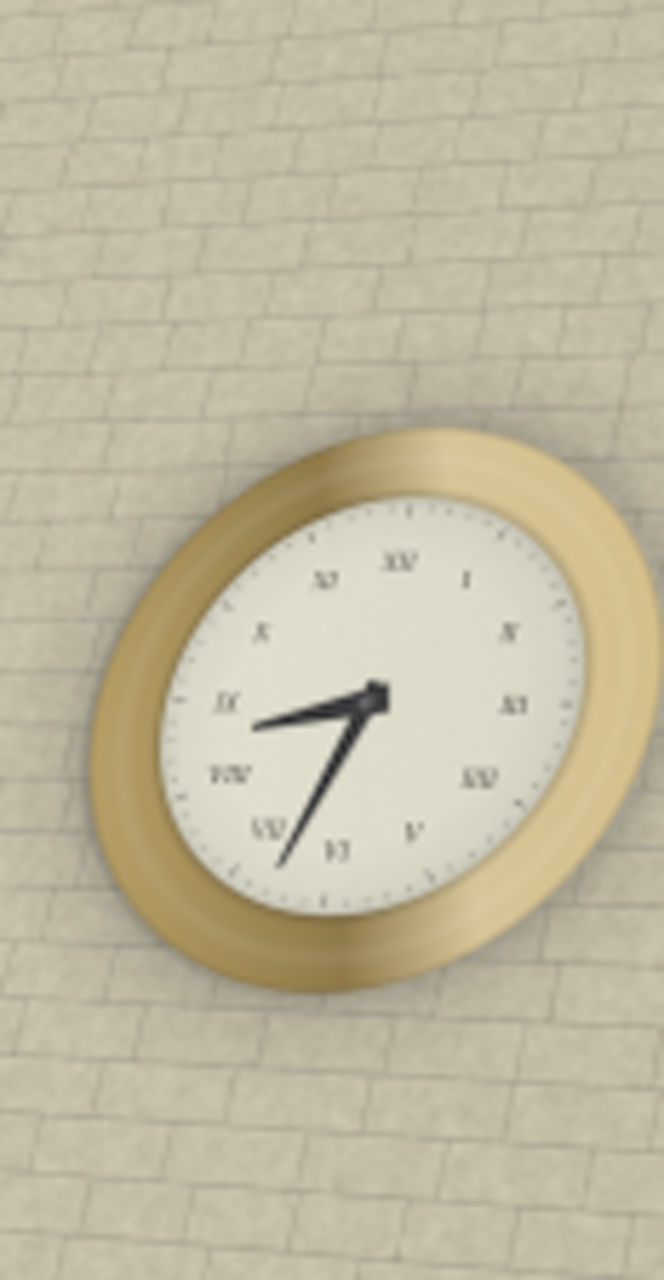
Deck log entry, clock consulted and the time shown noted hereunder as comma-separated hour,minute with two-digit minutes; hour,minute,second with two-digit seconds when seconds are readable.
8,33
